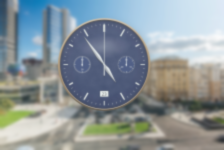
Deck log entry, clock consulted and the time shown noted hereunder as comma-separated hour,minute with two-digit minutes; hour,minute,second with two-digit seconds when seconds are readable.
4,54
